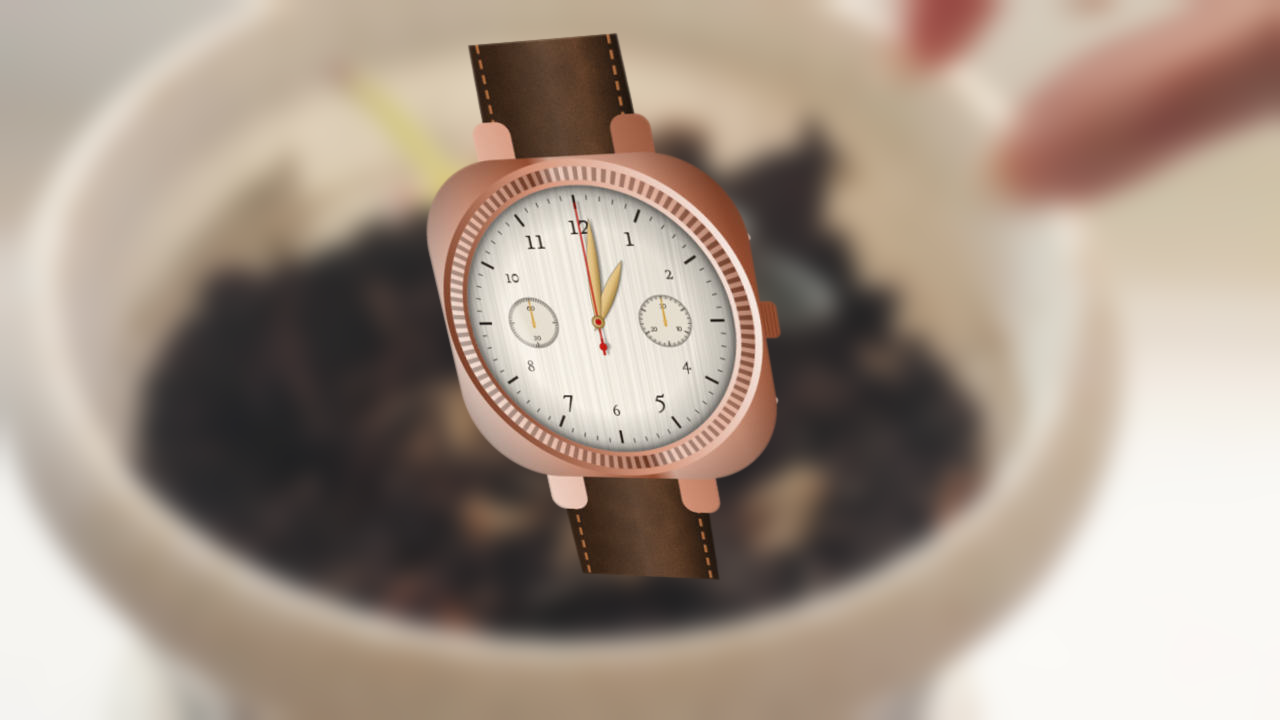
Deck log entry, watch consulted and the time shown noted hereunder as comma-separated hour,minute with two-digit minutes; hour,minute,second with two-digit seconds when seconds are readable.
1,01
